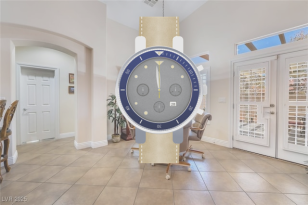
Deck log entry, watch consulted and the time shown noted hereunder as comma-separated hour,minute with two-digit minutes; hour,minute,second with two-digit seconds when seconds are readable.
11,59
